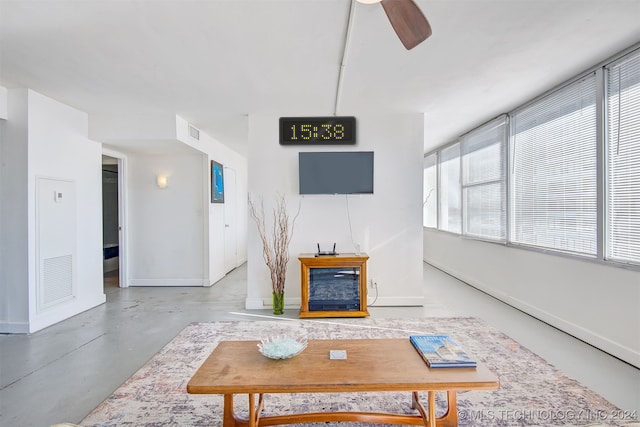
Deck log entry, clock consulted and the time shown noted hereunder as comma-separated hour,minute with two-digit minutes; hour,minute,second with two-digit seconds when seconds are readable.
15,38
